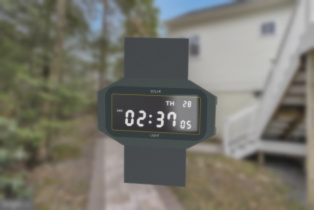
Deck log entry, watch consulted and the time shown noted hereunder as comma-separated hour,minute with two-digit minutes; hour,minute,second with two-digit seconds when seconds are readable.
2,37
